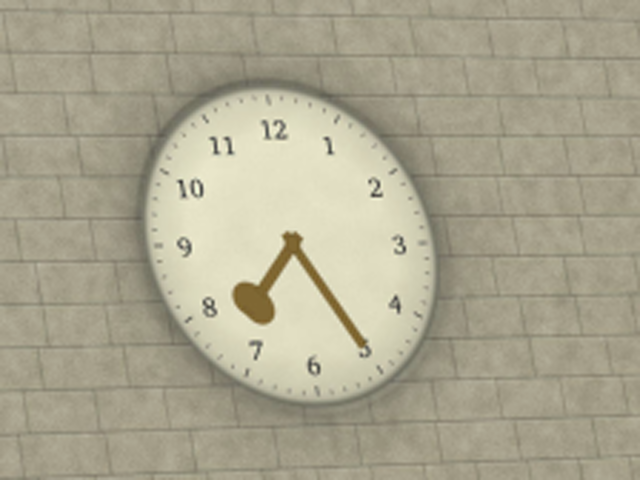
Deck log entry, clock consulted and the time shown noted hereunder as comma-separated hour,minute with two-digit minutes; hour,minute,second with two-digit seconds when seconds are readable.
7,25
